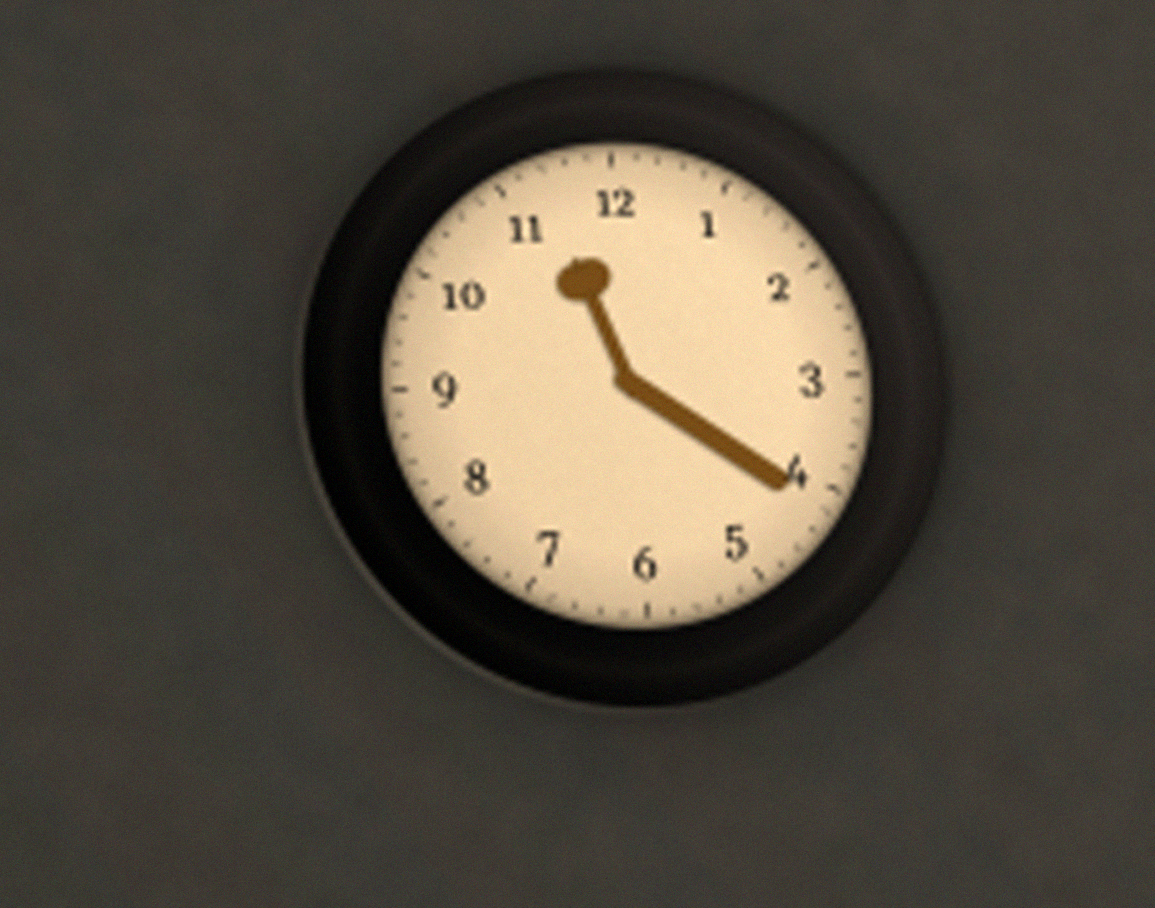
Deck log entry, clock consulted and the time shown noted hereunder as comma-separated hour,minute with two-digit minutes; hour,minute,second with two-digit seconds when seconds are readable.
11,21
